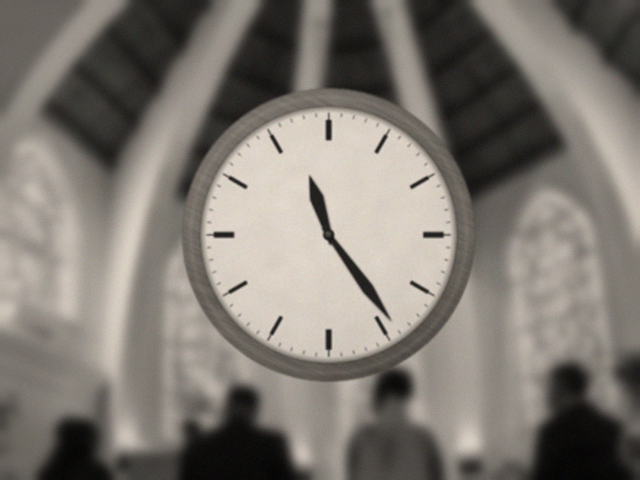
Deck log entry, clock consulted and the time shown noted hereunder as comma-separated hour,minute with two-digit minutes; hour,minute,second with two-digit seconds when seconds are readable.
11,24
